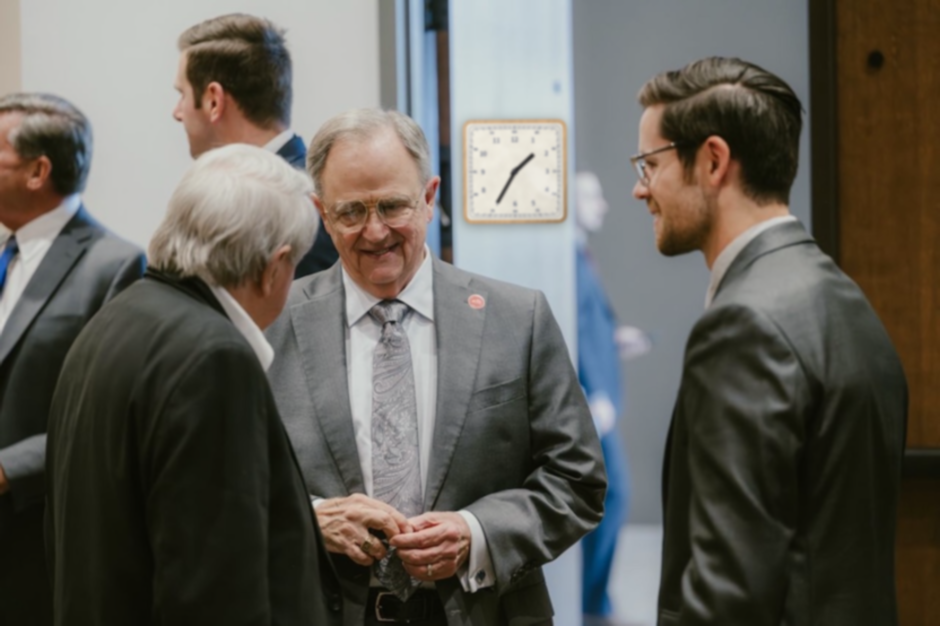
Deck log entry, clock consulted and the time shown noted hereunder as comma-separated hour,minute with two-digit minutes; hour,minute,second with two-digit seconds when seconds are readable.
1,35
